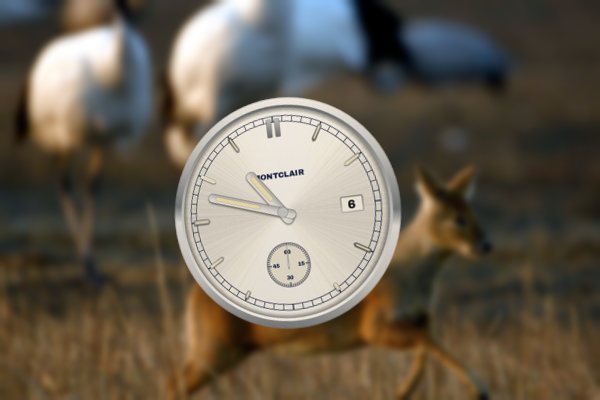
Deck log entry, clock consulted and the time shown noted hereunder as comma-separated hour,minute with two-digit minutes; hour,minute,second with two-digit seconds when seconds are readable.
10,48
